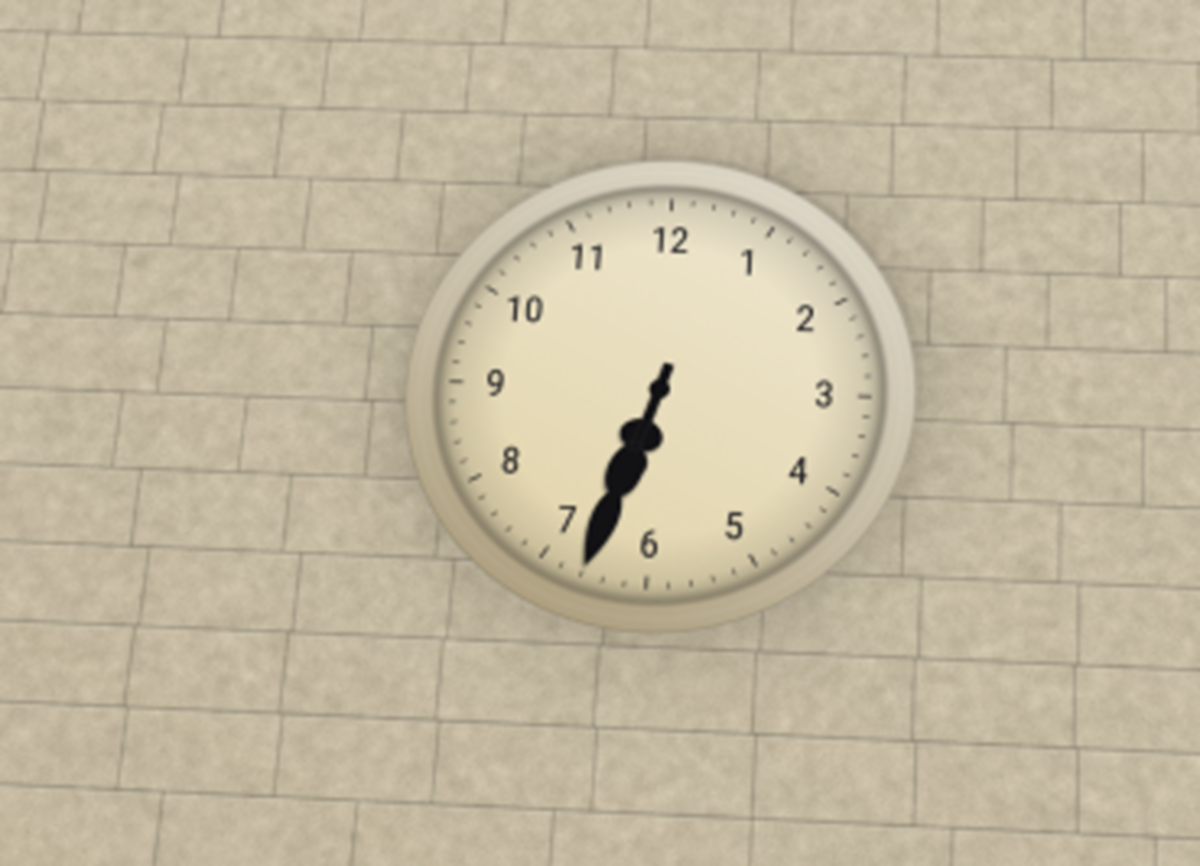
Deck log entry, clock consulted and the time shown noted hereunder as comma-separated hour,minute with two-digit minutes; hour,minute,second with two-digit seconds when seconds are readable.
6,33
